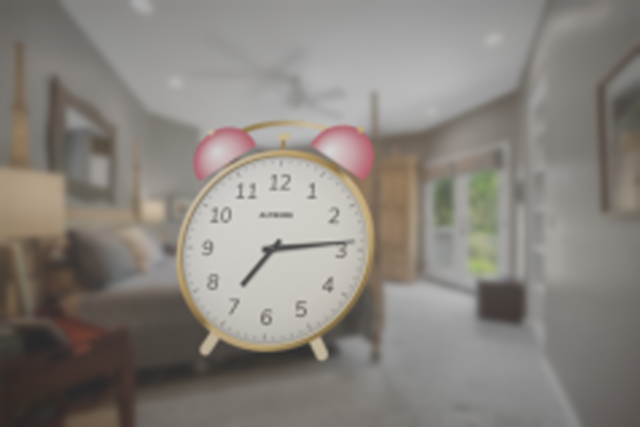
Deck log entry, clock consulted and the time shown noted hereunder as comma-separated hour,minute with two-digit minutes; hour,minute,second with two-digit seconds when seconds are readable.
7,14
